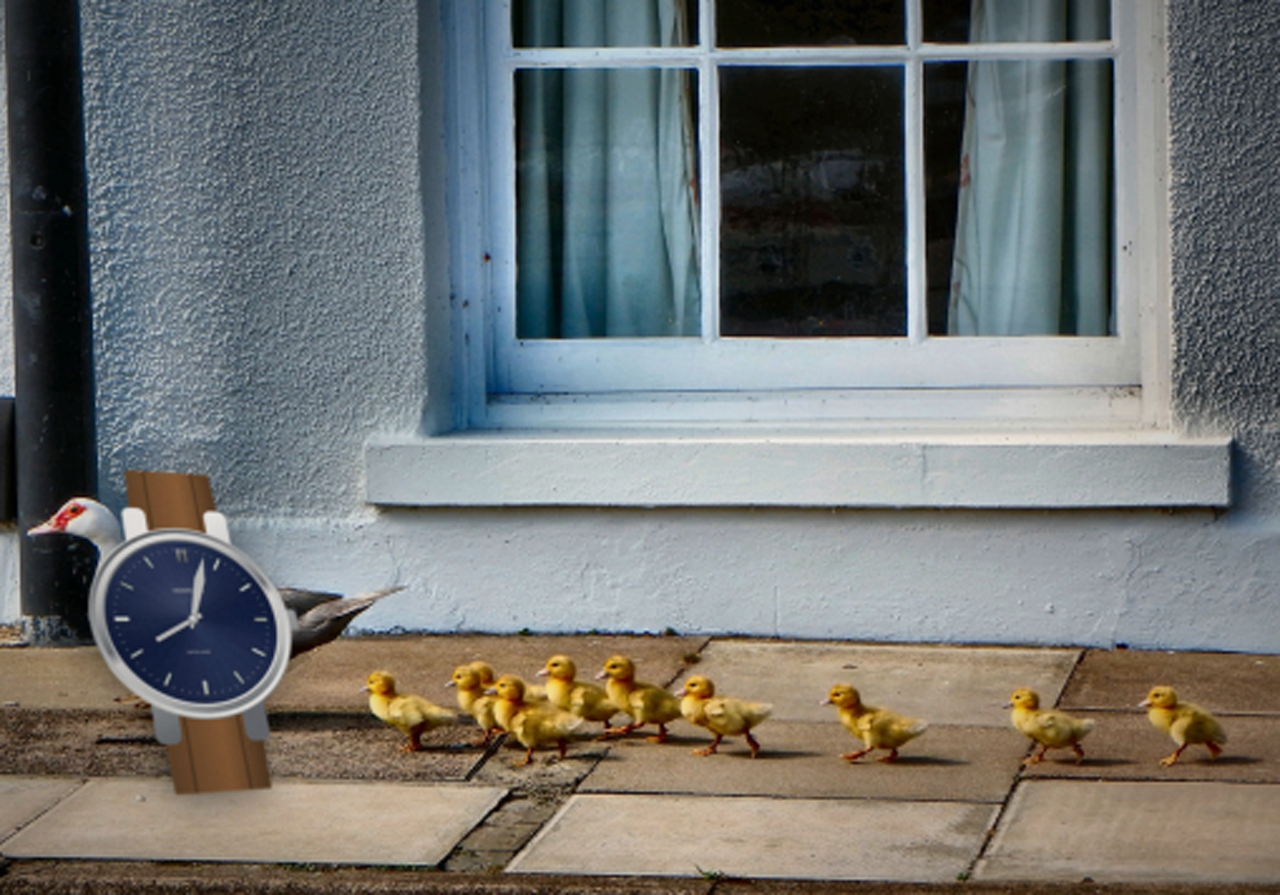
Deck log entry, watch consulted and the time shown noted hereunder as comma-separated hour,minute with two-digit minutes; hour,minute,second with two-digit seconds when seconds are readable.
8,03
